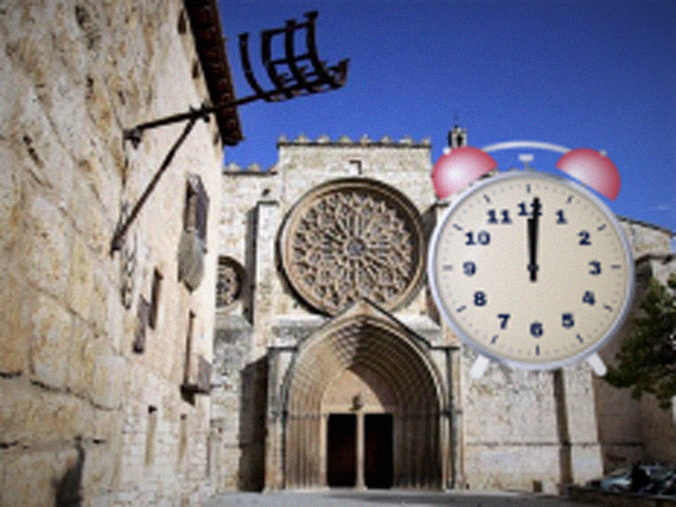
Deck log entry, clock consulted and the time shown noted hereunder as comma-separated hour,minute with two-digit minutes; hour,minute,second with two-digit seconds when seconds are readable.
12,01
